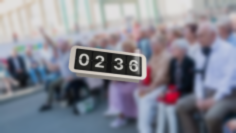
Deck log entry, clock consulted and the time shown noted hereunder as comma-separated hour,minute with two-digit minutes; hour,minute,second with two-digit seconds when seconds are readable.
2,36
